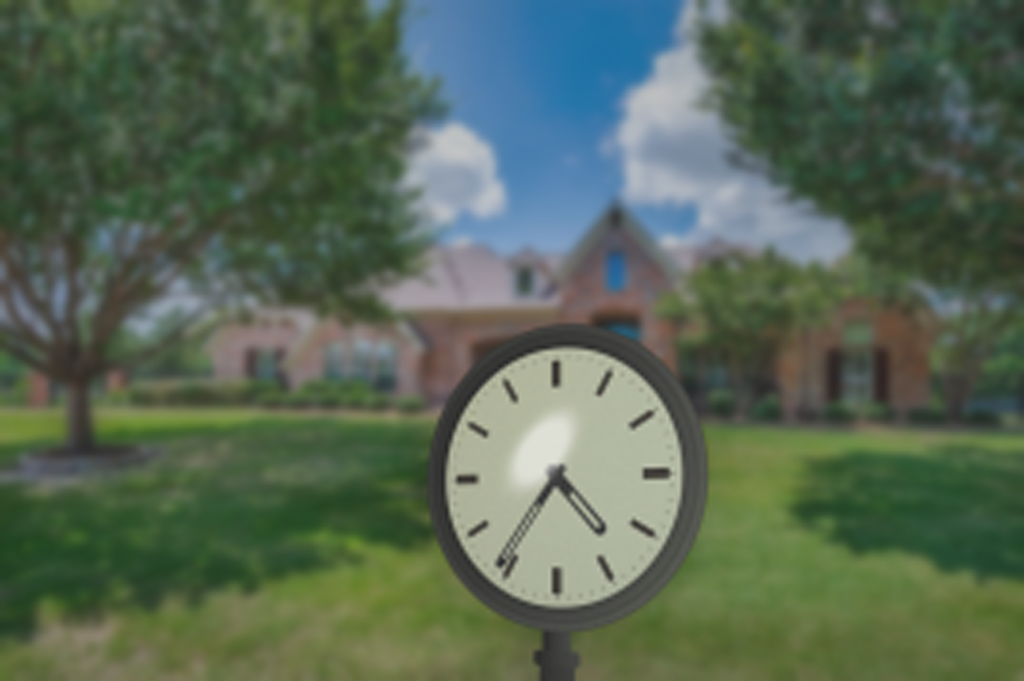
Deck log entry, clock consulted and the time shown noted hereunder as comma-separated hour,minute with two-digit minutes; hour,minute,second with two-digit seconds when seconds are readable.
4,36
